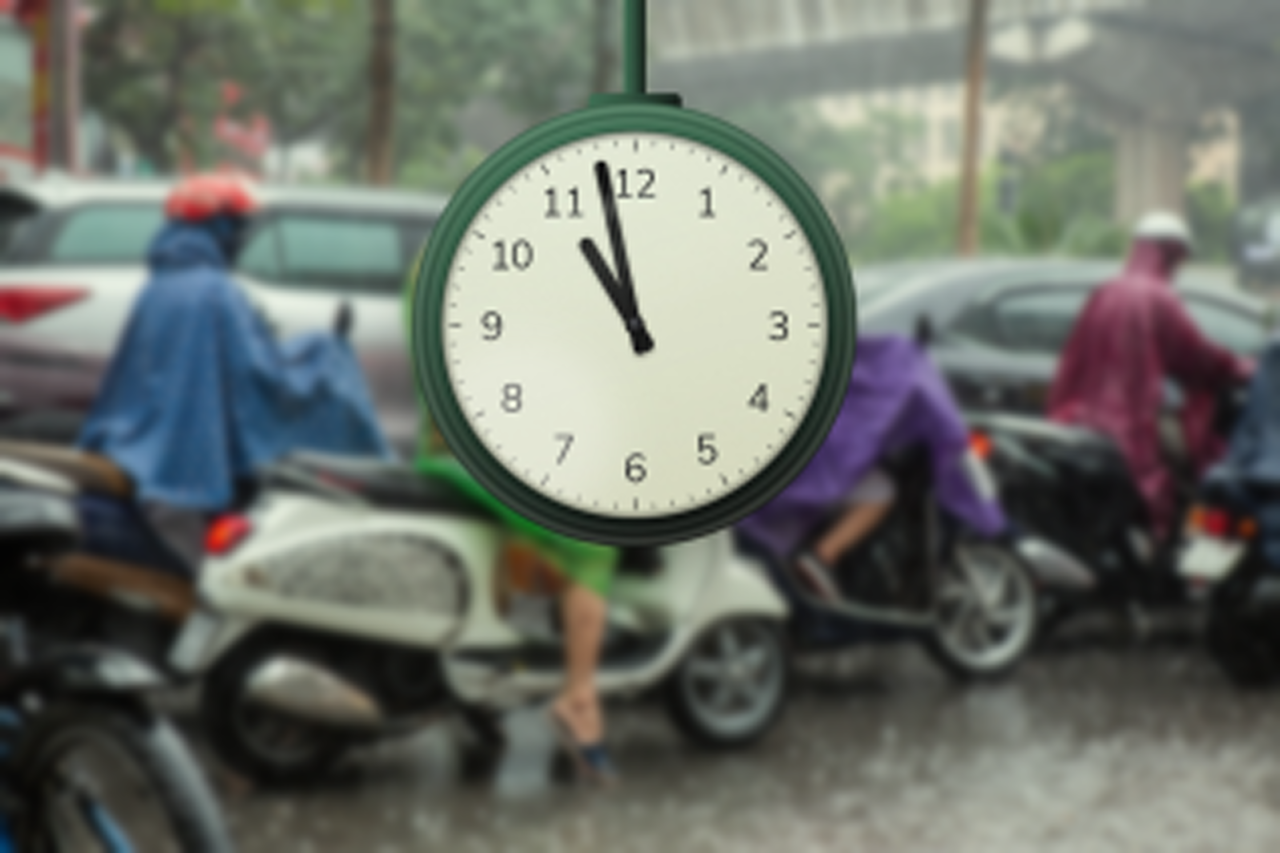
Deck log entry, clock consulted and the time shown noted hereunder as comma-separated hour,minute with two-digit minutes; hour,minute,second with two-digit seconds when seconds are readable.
10,58
